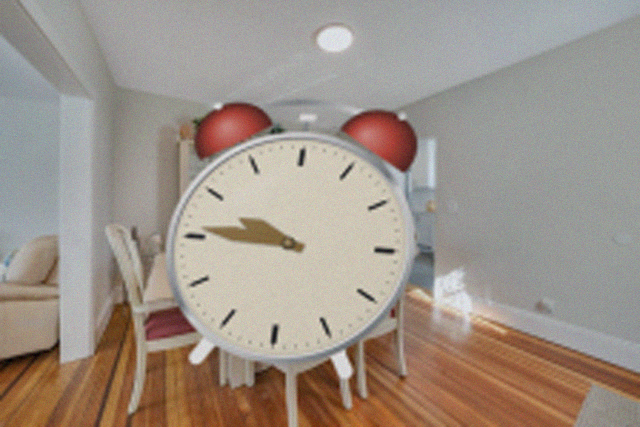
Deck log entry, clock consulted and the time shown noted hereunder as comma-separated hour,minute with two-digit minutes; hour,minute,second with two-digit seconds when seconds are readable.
9,46
